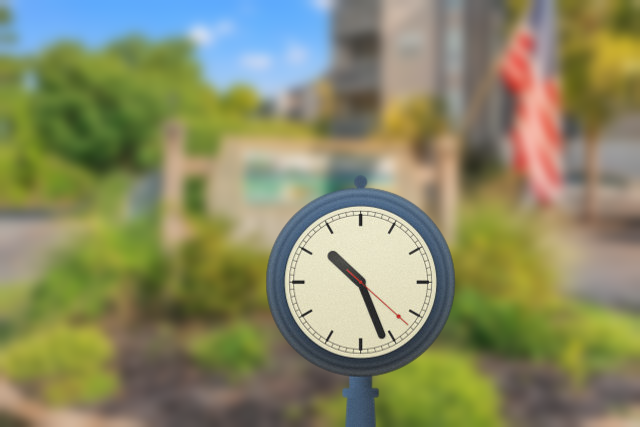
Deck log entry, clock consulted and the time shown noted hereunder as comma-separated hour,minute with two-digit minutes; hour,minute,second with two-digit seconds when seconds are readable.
10,26,22
